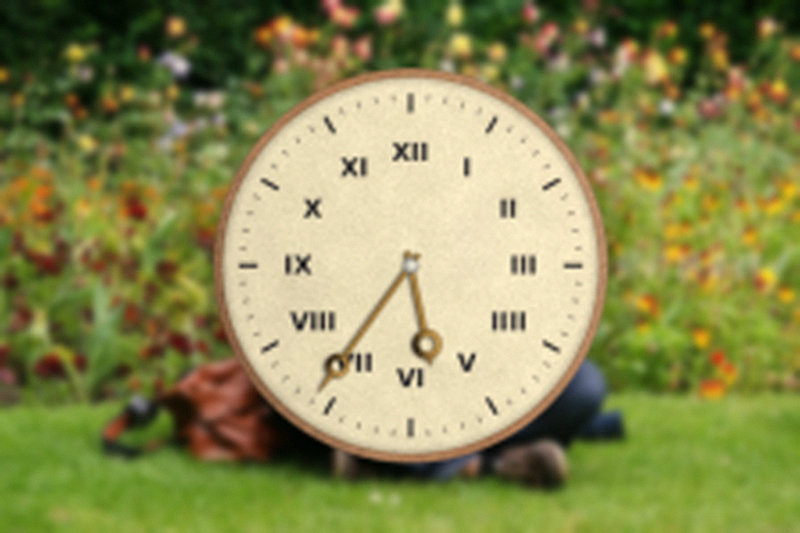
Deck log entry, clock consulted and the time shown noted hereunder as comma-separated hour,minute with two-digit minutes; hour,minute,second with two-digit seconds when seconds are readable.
5,36
